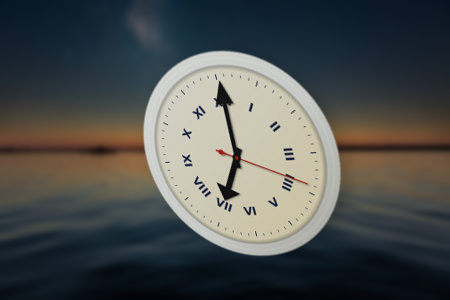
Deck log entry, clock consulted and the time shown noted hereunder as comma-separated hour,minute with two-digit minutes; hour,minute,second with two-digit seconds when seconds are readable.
7,00,19
